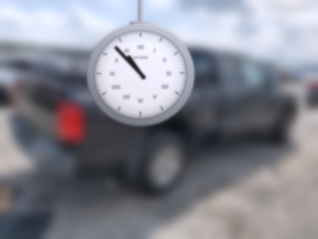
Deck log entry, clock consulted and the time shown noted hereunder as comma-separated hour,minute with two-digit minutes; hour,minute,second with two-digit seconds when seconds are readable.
10,53
